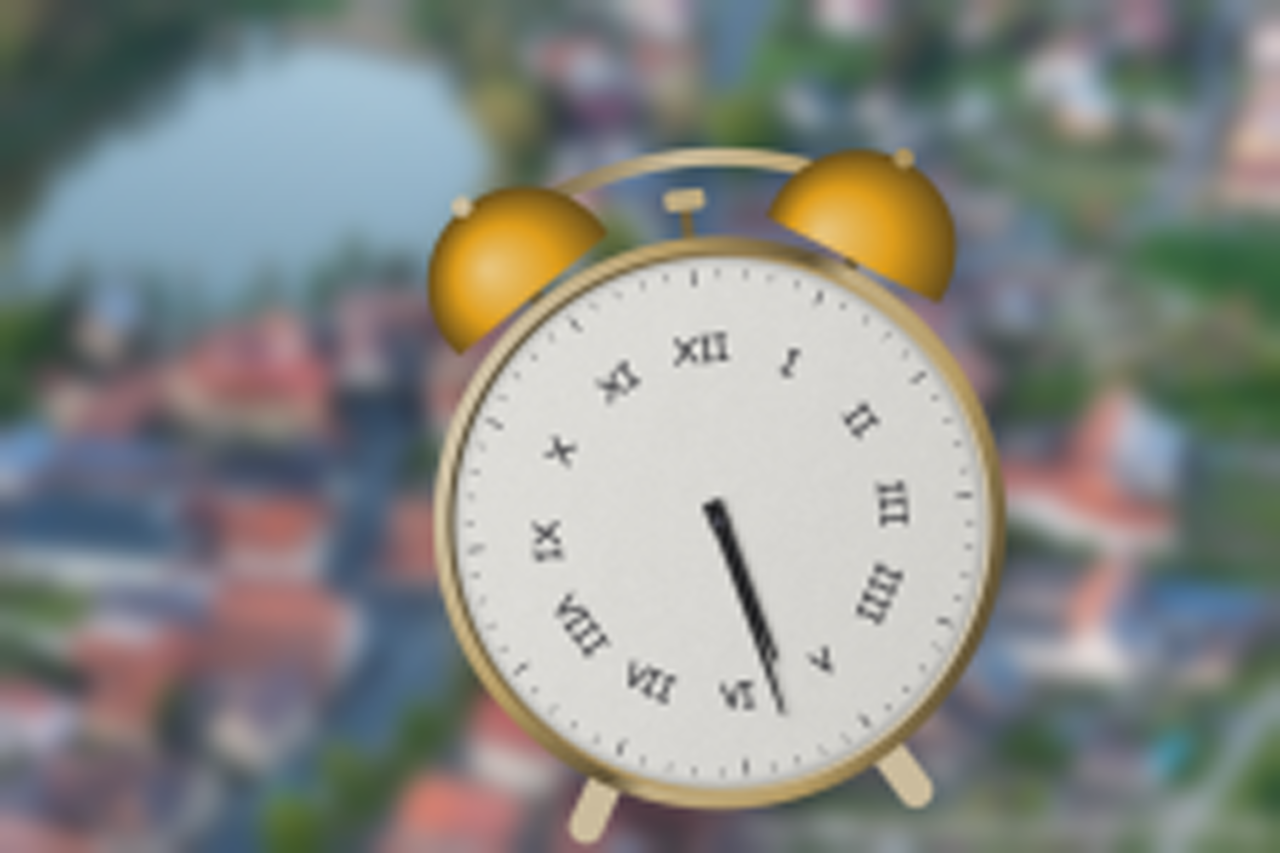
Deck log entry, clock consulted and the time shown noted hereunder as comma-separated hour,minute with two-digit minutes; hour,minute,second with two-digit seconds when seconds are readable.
5,28
